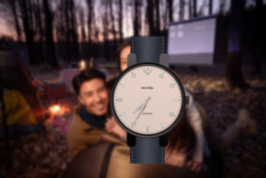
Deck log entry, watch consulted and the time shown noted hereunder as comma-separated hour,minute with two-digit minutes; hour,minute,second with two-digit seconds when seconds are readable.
7,35
